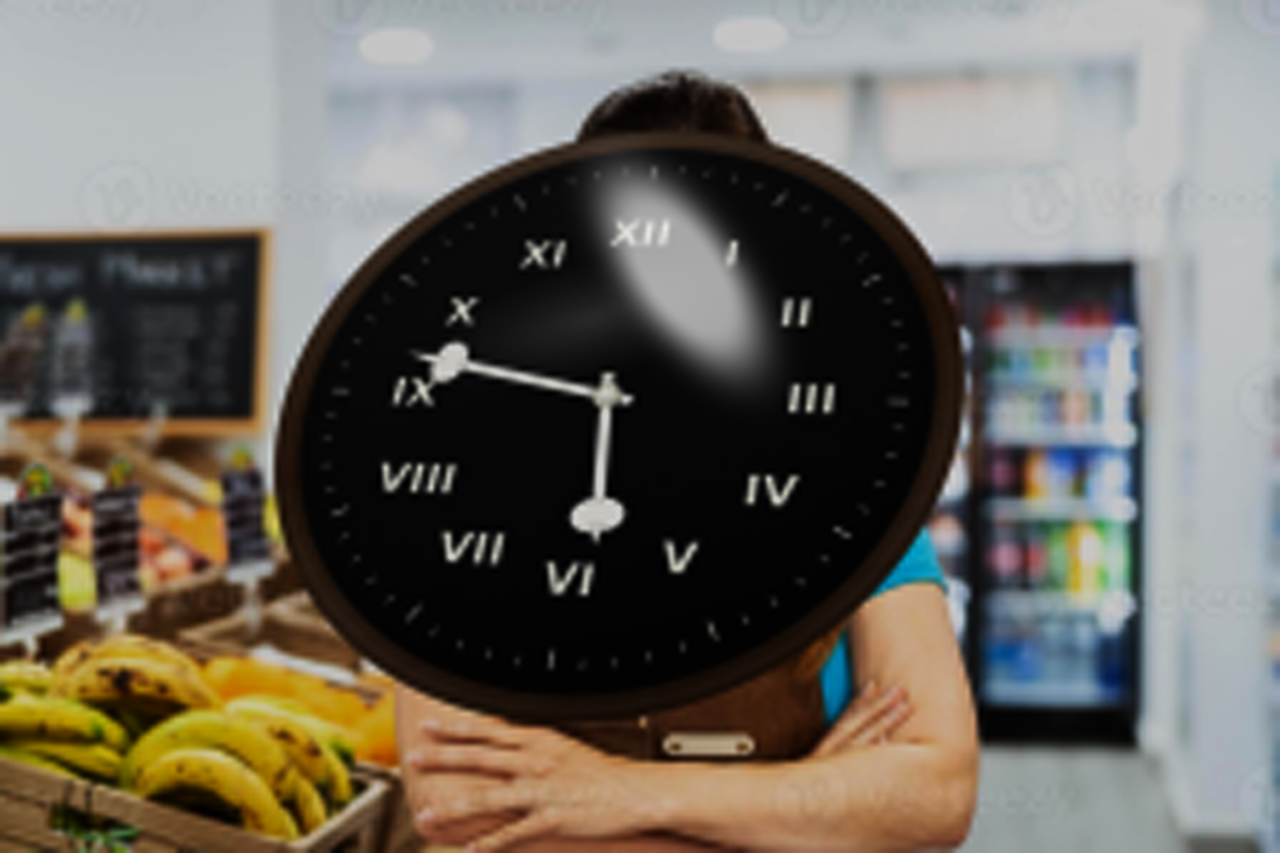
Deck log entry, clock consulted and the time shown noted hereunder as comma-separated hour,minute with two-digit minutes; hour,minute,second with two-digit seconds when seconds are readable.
5,47
